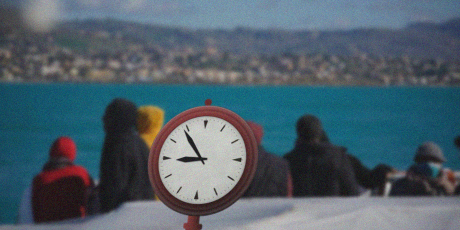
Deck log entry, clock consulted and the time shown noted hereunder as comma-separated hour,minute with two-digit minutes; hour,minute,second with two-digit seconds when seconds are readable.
8,54
